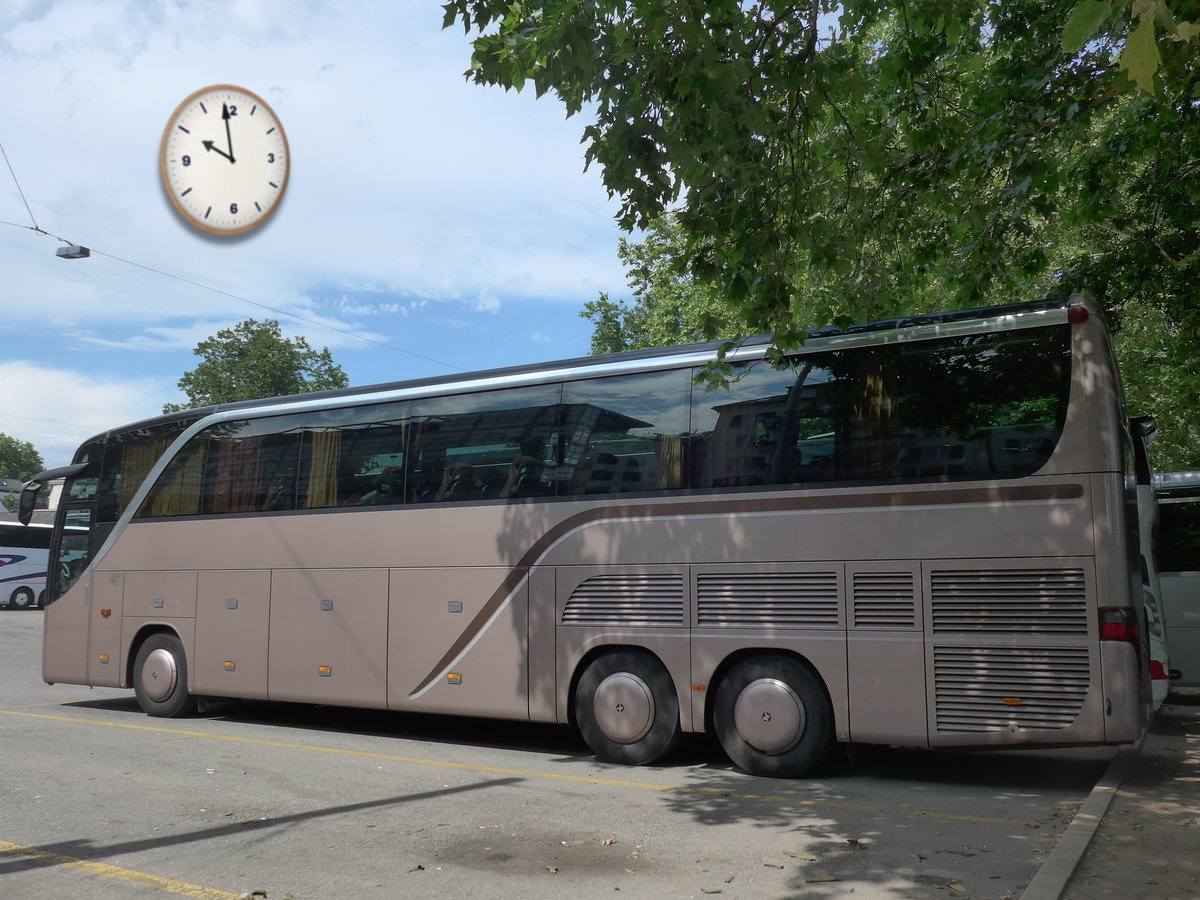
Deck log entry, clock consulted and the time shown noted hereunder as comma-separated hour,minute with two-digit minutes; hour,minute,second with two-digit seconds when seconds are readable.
9,59
